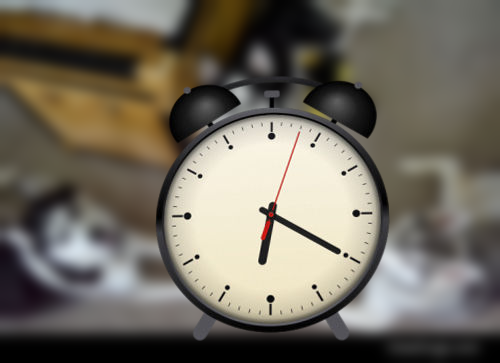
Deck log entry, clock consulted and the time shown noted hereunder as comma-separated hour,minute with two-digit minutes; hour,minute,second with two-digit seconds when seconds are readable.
6,20,03
